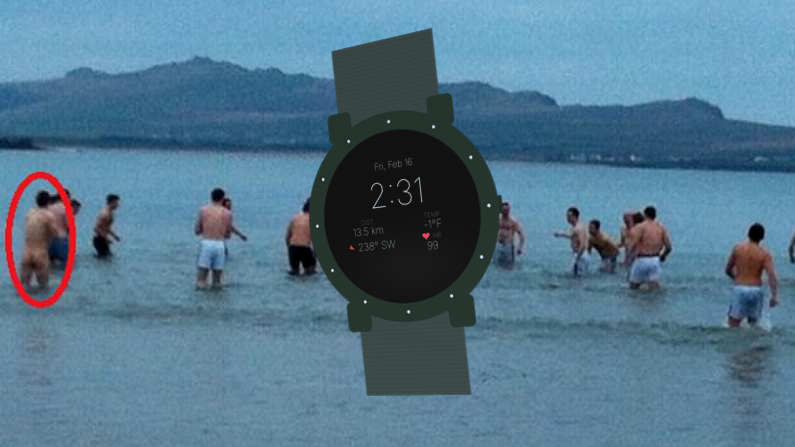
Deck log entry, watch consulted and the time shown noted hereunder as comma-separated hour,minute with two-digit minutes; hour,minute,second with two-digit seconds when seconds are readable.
2,31
